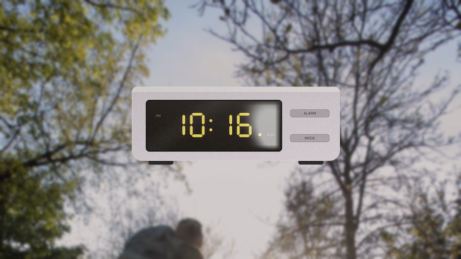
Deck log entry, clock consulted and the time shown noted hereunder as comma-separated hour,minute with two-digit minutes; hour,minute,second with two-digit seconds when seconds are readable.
10,16
